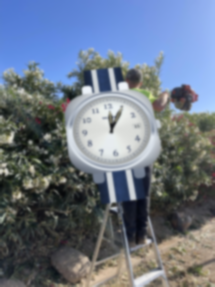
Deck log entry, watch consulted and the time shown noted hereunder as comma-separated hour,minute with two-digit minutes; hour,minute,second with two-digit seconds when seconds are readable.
12,05
